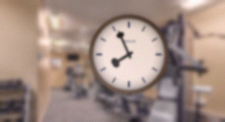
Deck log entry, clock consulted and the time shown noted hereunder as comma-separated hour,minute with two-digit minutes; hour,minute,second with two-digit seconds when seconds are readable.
7,56
